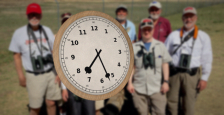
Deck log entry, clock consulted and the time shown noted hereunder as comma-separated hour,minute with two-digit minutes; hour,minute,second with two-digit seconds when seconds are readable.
7,27
